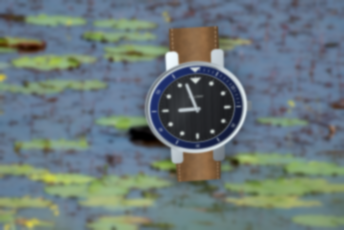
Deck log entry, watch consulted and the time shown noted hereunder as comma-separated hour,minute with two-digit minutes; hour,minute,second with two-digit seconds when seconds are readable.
8,57
